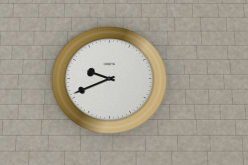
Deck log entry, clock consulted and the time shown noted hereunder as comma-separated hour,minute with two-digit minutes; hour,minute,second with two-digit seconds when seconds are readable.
9,41
